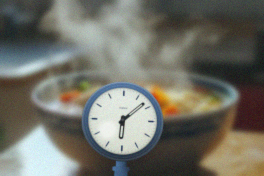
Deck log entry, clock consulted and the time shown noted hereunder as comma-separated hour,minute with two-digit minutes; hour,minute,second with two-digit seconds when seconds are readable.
6,08
